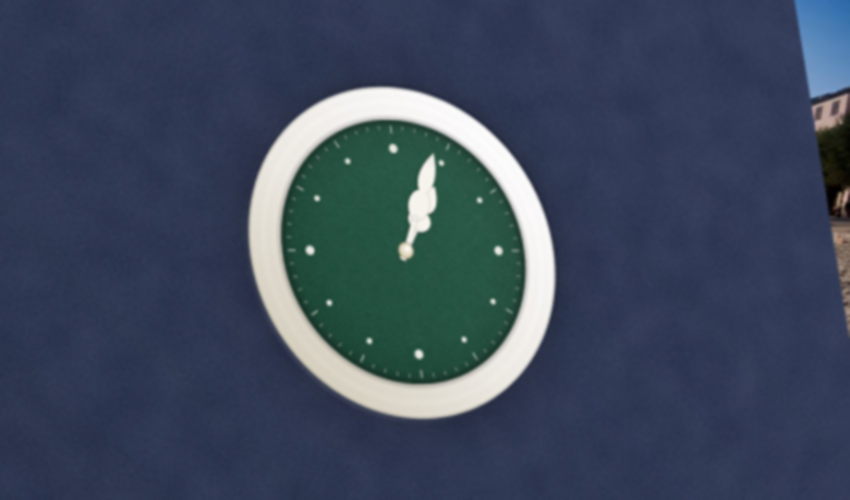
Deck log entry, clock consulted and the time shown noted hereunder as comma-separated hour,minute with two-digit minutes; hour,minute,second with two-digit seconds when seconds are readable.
1,04
